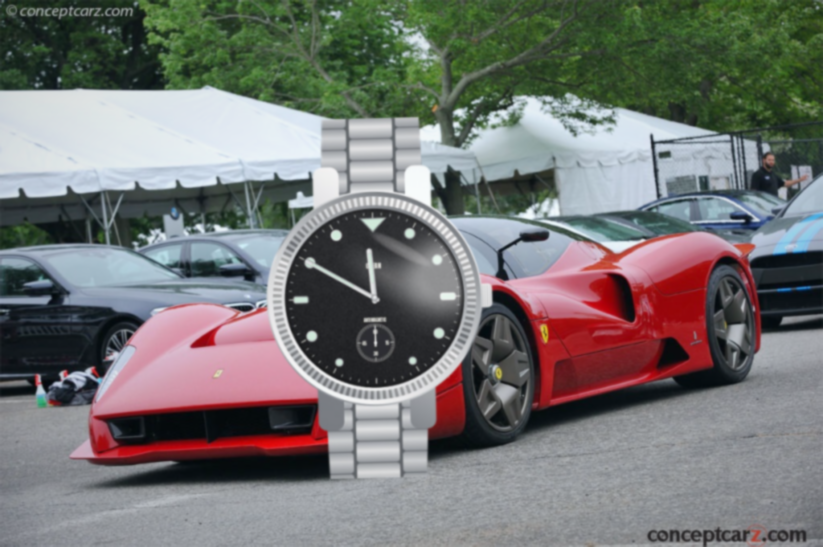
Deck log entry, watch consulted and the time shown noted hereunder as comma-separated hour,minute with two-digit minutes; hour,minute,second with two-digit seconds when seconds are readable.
11,50
